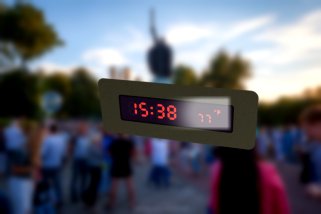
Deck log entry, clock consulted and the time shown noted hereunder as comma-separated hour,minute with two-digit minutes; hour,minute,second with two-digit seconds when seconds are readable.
15,38
